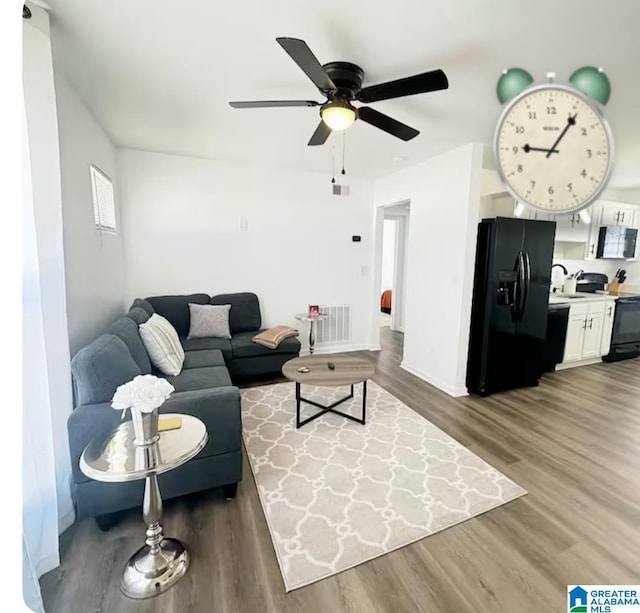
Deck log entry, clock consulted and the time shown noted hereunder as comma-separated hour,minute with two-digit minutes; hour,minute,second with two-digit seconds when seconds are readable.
9,06
